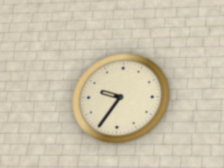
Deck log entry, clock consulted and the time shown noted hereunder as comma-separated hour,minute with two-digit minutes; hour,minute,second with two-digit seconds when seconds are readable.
9,35
